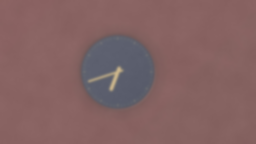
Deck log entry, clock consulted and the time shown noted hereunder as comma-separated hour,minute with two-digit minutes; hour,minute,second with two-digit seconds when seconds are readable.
6,42
